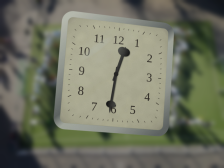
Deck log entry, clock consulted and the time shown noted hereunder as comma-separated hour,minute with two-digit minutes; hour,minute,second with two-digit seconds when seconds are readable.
12,31
